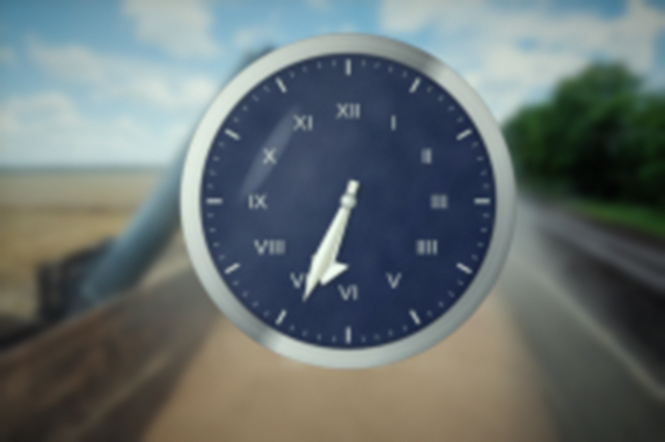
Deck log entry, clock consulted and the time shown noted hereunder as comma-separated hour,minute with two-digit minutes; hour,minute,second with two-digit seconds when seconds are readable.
6,34
